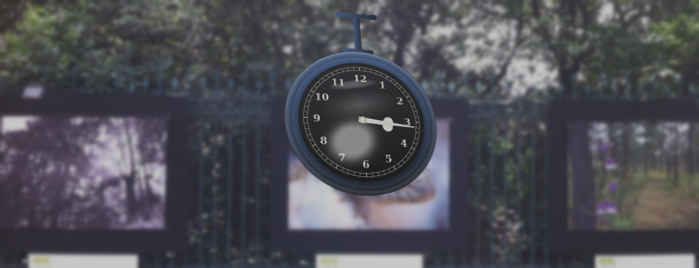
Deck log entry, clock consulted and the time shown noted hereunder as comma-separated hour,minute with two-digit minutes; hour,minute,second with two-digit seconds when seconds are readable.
3,16
